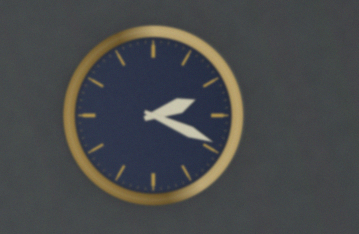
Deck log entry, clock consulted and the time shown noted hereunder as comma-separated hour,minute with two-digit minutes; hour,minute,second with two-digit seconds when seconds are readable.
2,19
